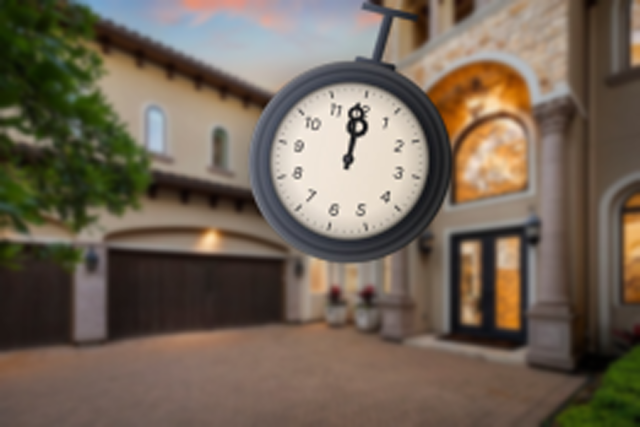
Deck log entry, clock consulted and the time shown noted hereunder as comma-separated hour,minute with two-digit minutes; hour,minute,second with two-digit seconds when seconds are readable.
11,59
